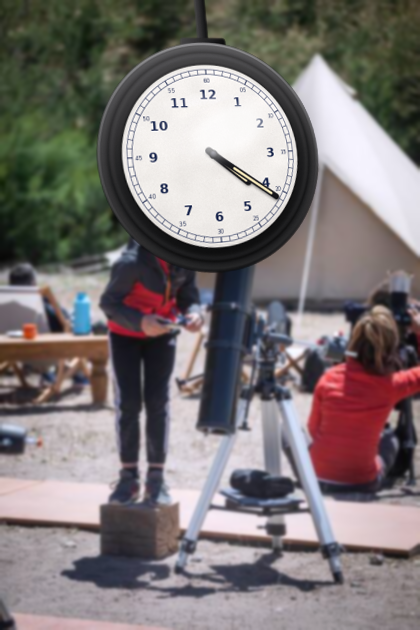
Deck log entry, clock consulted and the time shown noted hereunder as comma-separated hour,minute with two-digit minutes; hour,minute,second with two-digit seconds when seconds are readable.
4,21
